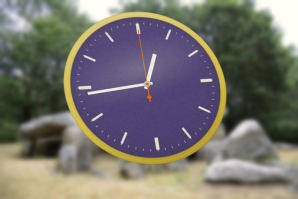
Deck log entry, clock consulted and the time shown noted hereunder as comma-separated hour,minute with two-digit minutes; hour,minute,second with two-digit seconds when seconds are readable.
12,44,00
